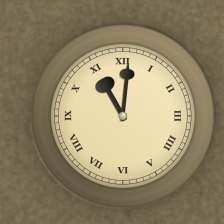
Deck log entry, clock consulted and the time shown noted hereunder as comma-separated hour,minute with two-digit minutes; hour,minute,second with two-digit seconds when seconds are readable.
11,01
